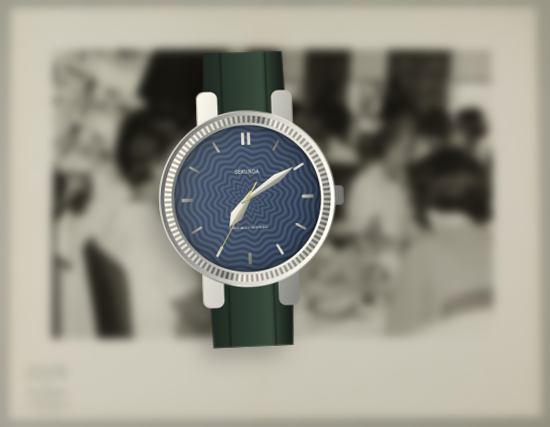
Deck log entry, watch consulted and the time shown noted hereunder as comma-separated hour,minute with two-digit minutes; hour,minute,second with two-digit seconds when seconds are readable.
7,09,35
